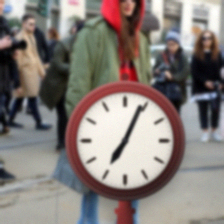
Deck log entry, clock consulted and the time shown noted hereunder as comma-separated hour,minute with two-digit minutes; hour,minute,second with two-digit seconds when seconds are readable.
7,04
